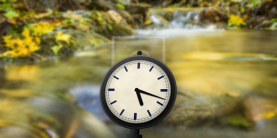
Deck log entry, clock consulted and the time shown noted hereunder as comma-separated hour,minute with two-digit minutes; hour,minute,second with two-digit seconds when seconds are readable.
5,18
